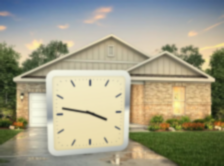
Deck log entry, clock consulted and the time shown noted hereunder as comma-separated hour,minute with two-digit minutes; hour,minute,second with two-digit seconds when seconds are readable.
3,47
